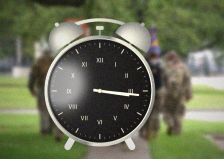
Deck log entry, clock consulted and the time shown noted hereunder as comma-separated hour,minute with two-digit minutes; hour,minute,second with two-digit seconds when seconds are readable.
3,16
